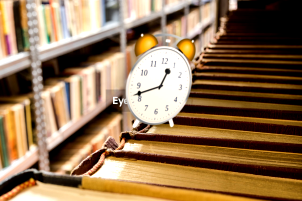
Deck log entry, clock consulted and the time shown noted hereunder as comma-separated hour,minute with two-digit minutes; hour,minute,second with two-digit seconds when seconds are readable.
12,42
